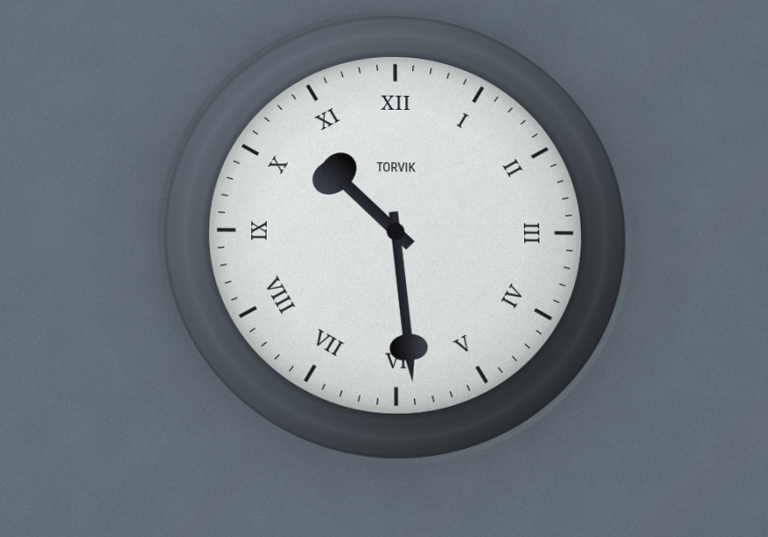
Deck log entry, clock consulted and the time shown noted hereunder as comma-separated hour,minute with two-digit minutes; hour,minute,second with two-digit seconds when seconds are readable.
10,29
